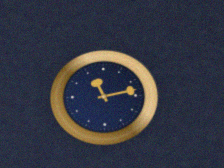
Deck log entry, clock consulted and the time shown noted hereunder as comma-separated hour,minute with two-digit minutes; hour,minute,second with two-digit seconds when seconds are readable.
11,13
